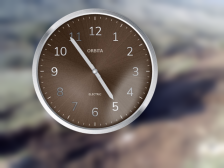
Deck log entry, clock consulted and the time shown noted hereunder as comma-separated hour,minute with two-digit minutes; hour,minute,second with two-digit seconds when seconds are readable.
4,54
